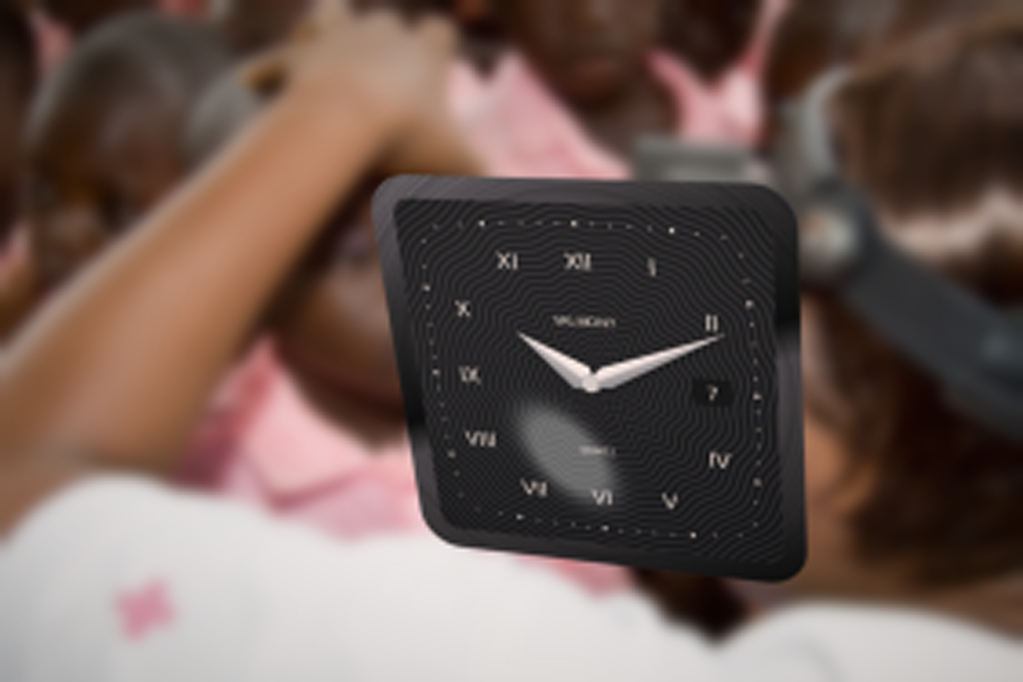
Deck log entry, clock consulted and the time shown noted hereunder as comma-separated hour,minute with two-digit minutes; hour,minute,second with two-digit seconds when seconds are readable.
10,11
